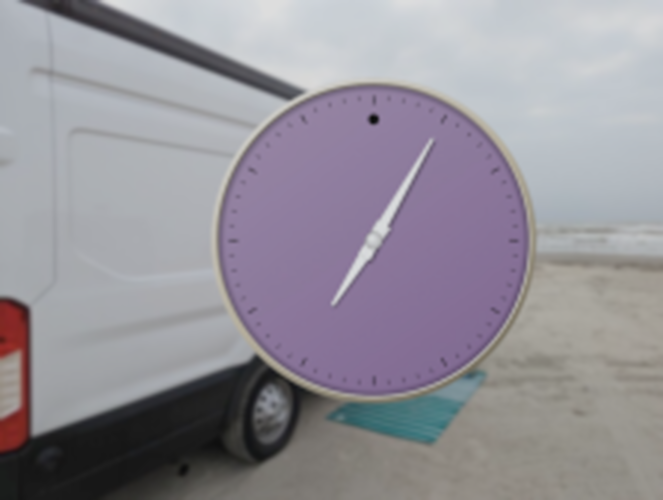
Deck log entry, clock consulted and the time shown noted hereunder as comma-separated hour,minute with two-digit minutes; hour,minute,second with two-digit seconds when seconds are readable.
7,05
